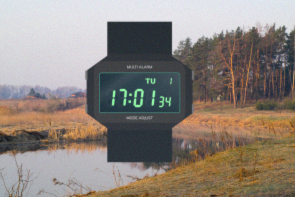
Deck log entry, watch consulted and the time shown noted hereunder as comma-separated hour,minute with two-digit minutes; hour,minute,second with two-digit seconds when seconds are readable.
17,01,34
